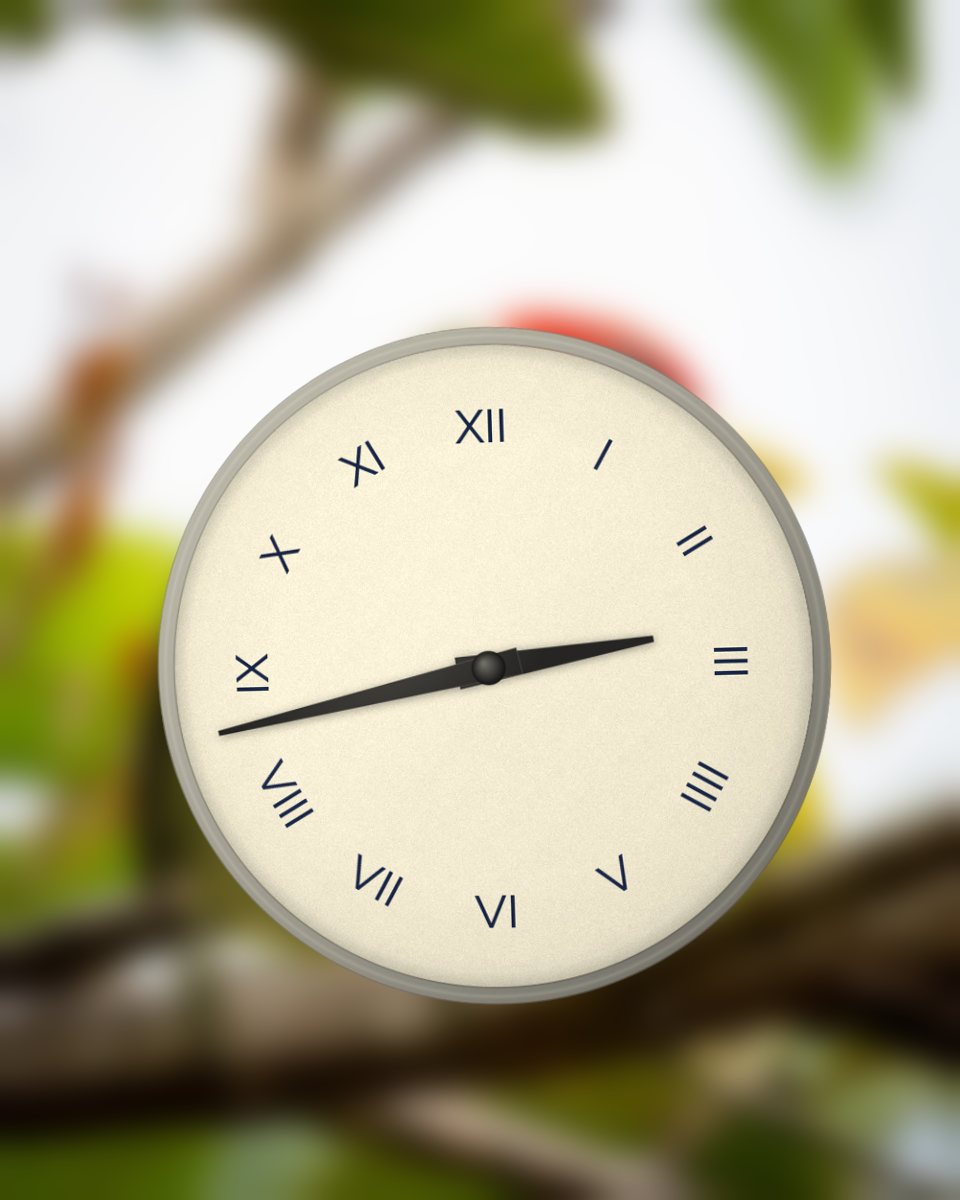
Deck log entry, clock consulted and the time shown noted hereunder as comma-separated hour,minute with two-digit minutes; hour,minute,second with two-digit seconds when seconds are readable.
2,43
